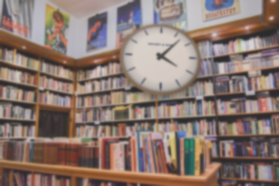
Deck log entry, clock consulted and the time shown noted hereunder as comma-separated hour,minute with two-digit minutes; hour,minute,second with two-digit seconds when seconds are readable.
4,07
